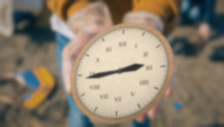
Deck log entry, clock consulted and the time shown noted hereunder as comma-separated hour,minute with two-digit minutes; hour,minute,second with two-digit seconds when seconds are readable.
2,44
